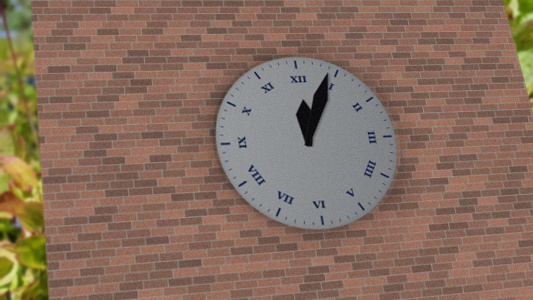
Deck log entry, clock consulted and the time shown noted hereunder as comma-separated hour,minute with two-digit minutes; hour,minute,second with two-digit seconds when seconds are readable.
12,04
